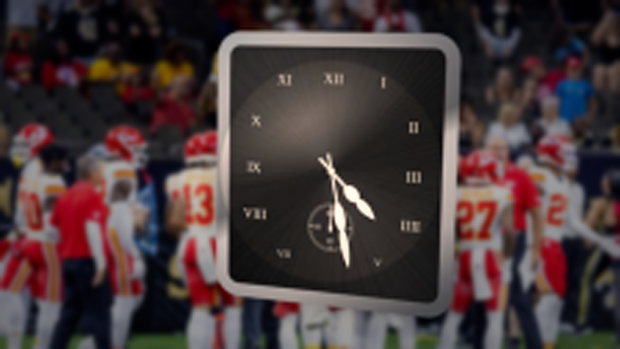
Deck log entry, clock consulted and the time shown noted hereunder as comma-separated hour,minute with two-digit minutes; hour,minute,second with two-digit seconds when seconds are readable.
4,28
